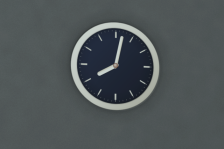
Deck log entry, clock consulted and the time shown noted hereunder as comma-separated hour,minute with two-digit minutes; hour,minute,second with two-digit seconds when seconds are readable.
8,02
